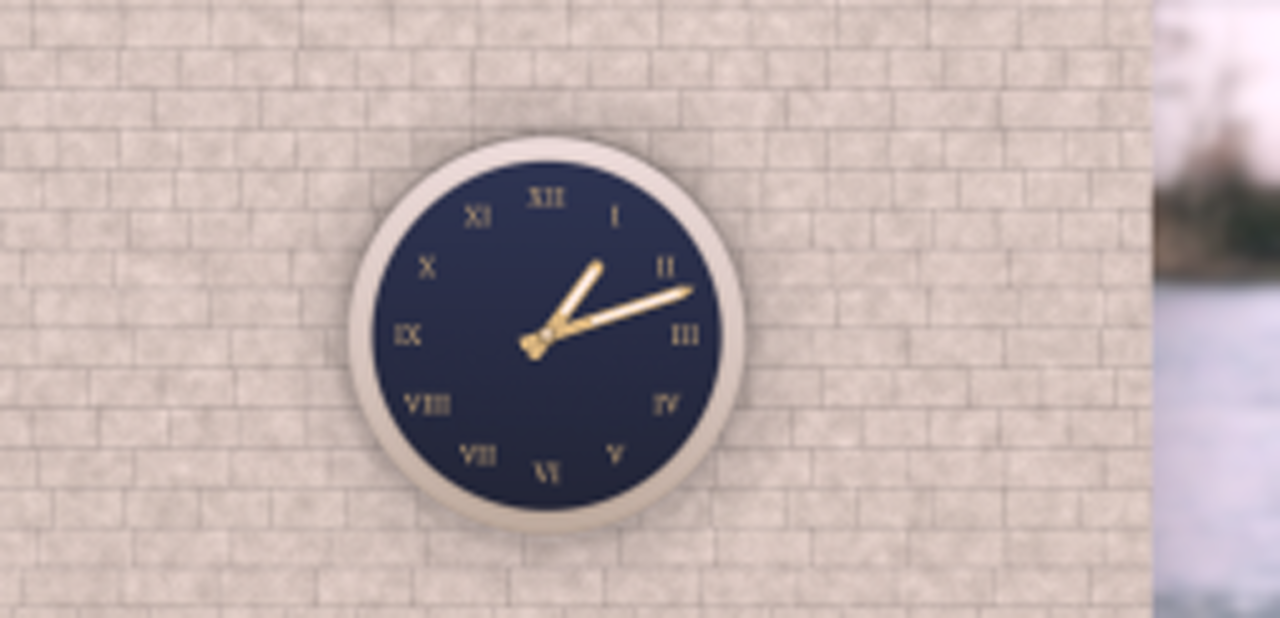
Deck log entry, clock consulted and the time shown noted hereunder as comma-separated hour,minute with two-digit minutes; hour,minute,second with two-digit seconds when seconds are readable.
1,12
